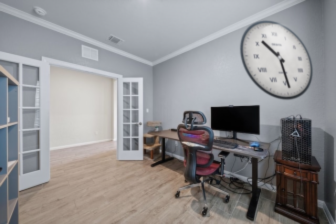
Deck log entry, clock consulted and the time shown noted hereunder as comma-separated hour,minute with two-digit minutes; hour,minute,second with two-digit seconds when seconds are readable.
10,29
